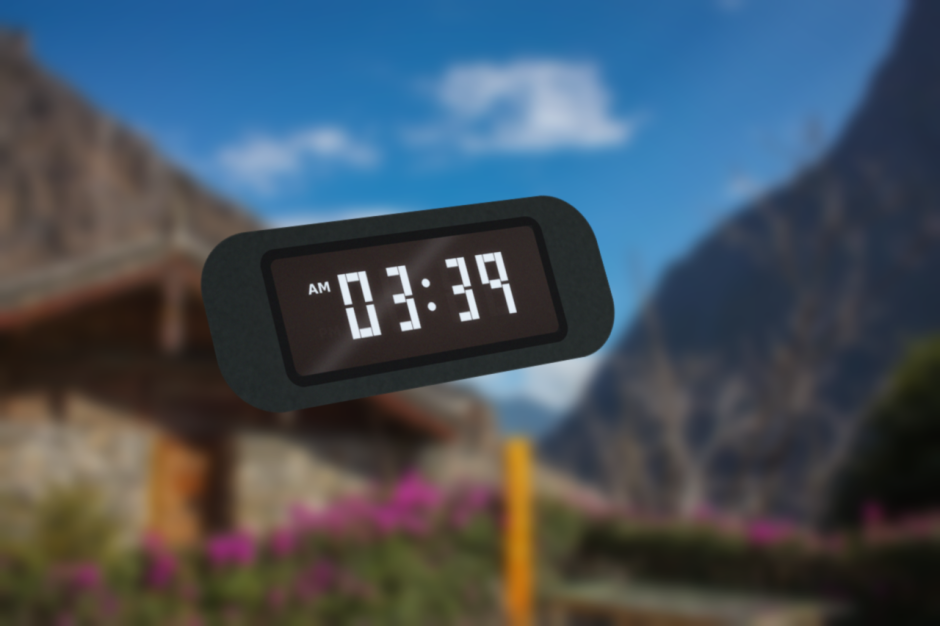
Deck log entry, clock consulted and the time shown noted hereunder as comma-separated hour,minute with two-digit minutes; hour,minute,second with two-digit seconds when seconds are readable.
3,39
